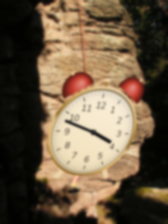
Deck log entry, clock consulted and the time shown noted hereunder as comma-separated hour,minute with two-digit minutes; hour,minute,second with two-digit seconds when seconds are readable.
3,48
